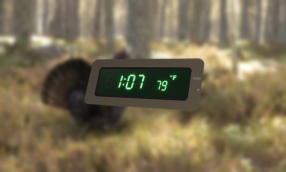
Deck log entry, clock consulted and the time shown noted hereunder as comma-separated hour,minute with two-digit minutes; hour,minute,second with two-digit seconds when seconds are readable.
1,07
